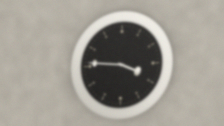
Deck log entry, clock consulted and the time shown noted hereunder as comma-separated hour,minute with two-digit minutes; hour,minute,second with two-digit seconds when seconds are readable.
3,46
